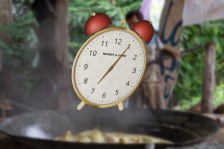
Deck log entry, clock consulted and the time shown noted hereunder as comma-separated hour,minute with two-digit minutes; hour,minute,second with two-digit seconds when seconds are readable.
7,05
